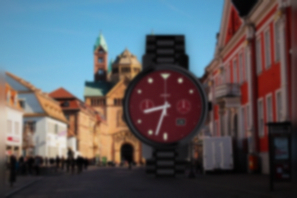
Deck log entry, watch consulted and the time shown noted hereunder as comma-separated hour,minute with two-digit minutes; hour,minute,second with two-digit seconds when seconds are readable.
8,33
